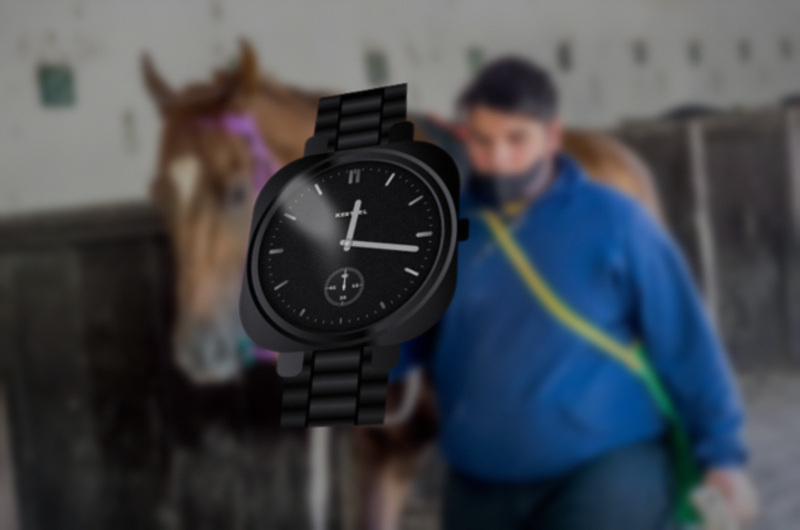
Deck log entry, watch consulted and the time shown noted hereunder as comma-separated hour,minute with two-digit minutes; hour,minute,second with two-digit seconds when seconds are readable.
12,17
